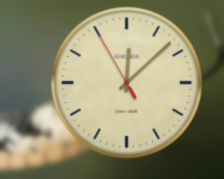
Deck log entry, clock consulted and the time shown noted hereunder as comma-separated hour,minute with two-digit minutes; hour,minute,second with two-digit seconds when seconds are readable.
12,07,55
